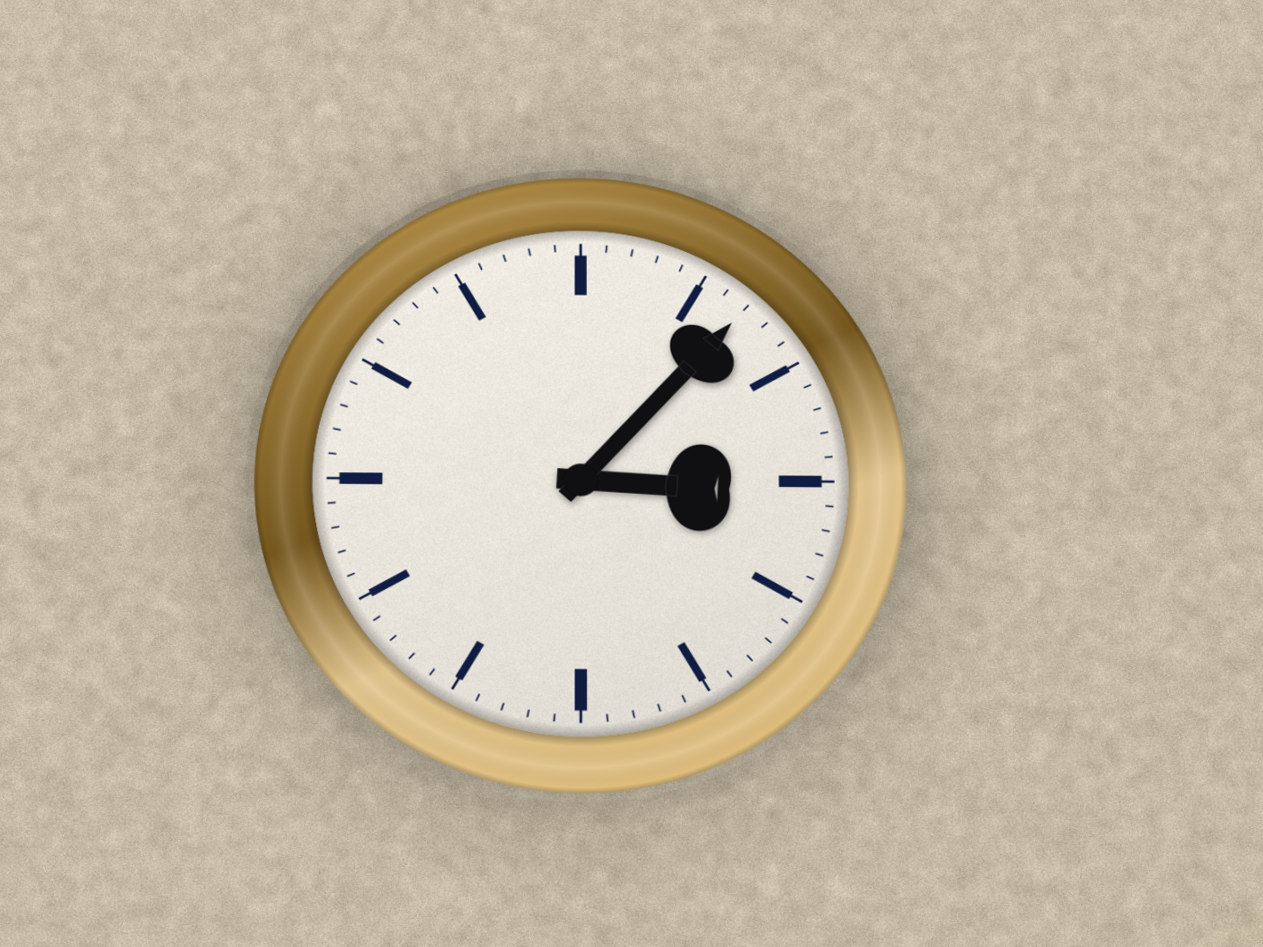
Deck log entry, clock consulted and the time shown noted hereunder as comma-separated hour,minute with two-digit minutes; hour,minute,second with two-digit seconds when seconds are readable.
3,07
